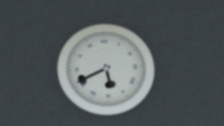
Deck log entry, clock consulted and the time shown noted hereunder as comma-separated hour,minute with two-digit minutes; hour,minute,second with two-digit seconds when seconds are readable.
5,41
